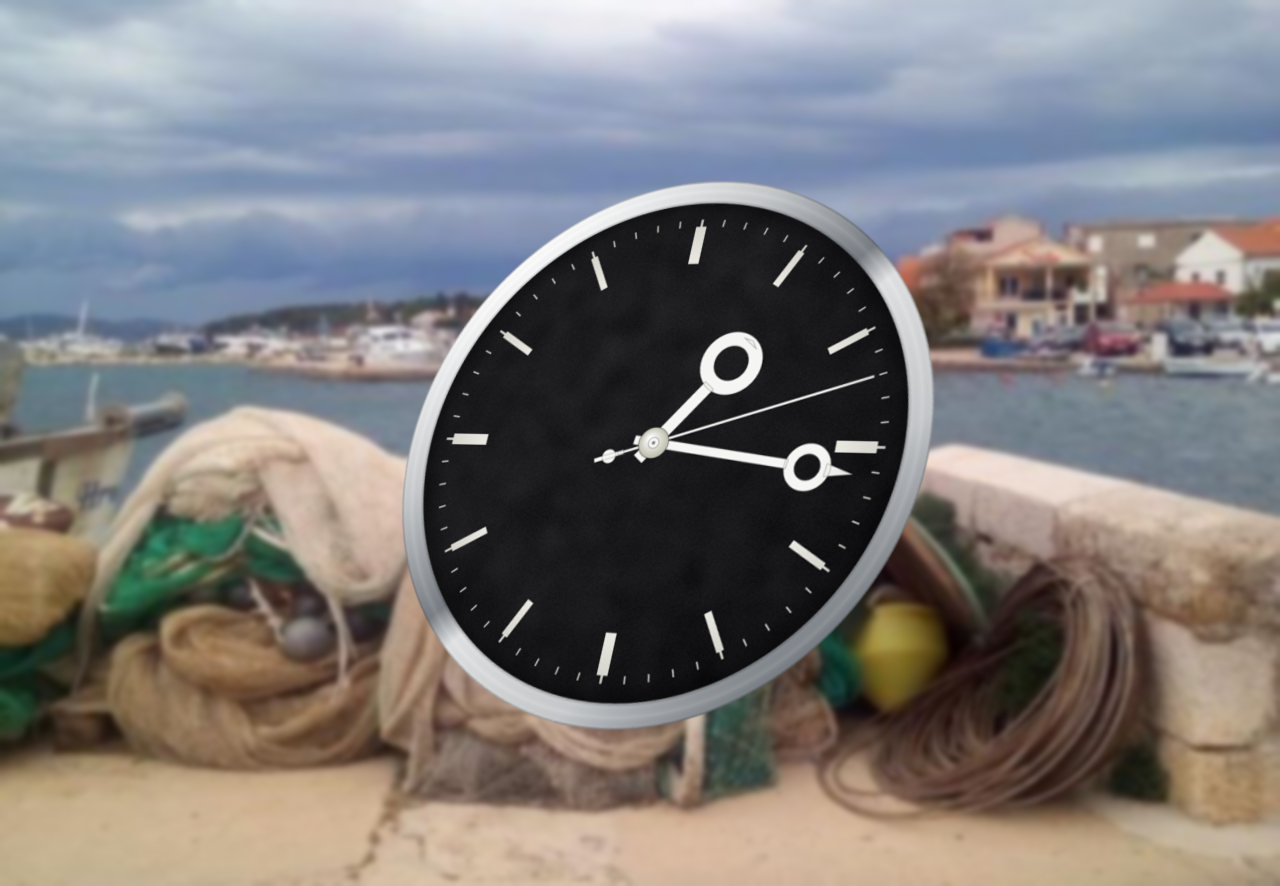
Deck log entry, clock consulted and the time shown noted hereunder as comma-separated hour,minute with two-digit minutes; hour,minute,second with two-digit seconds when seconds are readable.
1,16,12
